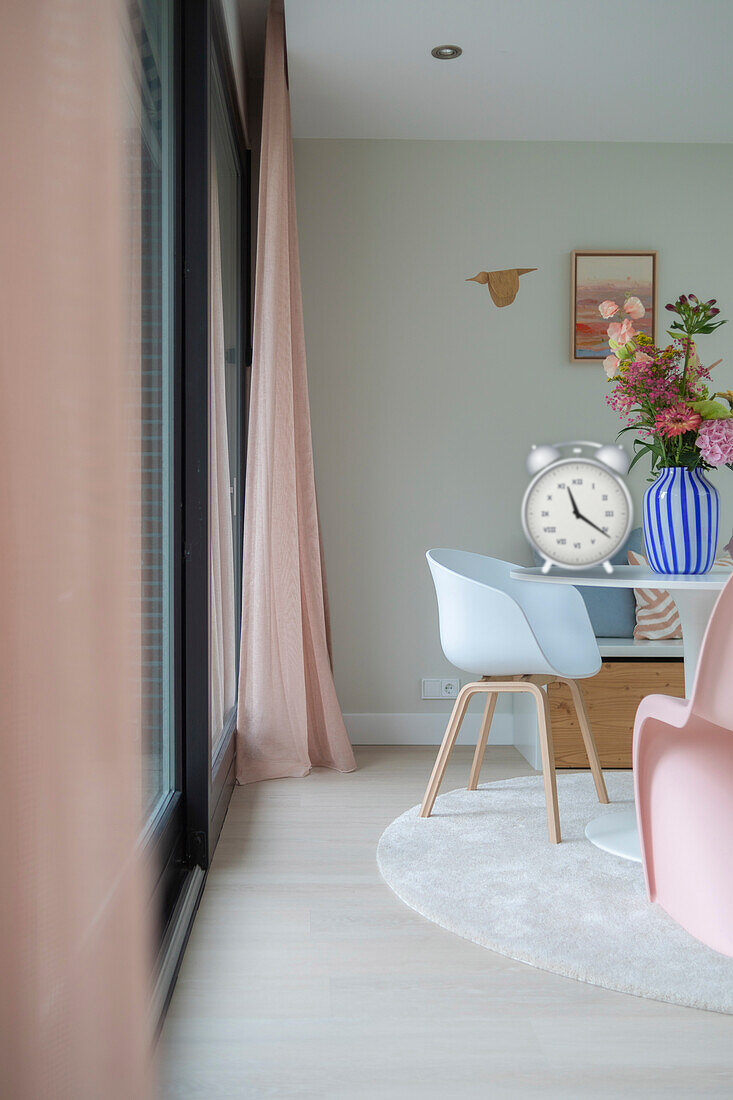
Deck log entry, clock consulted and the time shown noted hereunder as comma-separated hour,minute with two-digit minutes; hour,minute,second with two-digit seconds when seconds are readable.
11,21
